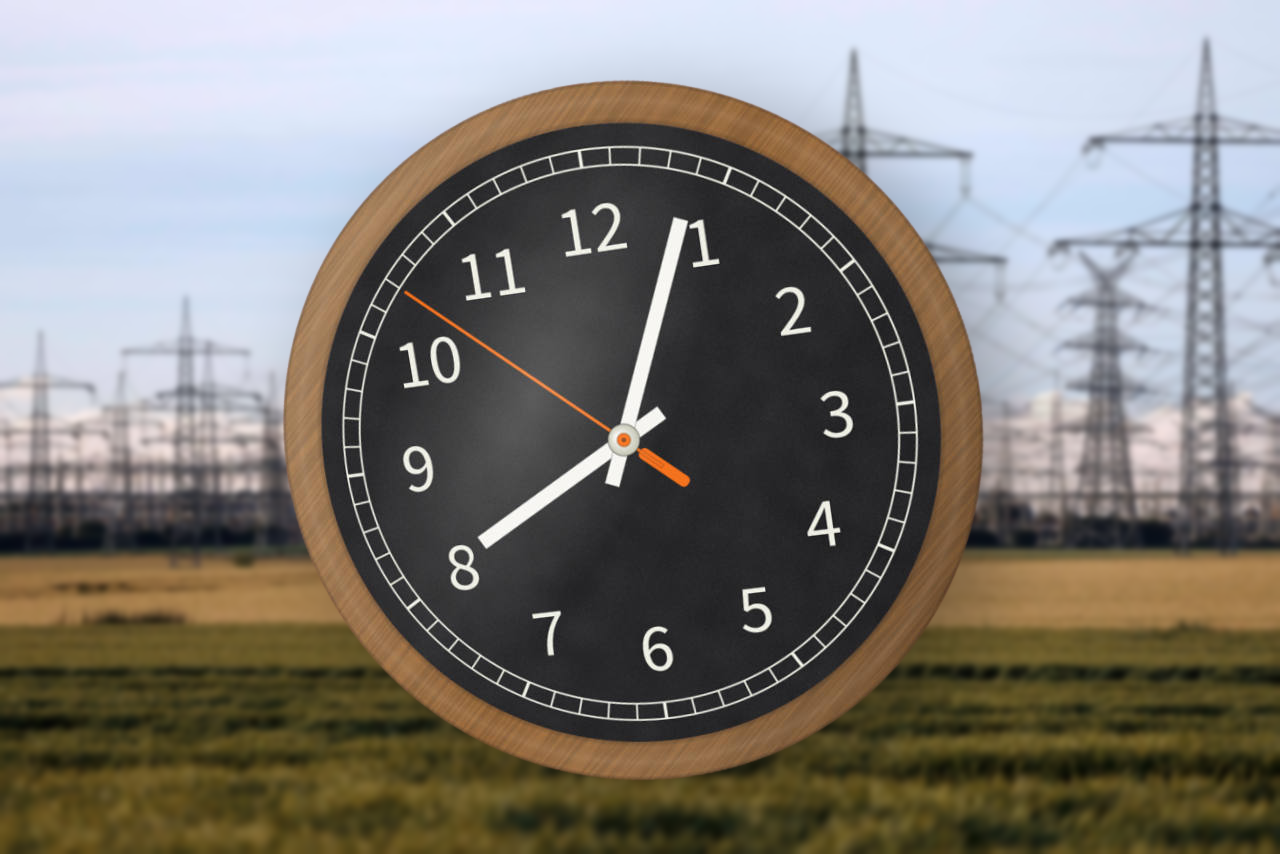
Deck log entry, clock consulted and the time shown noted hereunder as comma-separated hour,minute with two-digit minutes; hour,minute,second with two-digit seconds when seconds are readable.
8,03,52
